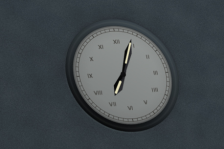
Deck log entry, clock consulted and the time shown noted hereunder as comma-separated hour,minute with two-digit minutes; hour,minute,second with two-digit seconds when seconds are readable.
7,04
